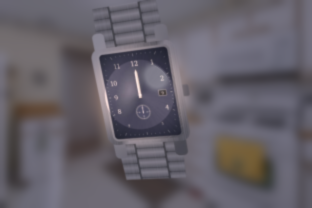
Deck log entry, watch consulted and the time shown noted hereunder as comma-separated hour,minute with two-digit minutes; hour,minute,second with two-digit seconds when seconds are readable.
12,00
